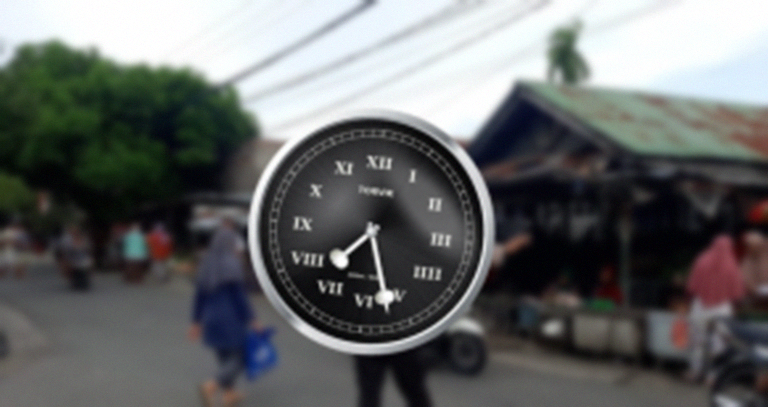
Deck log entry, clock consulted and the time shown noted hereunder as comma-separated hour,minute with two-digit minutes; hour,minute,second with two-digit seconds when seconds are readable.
7,27
